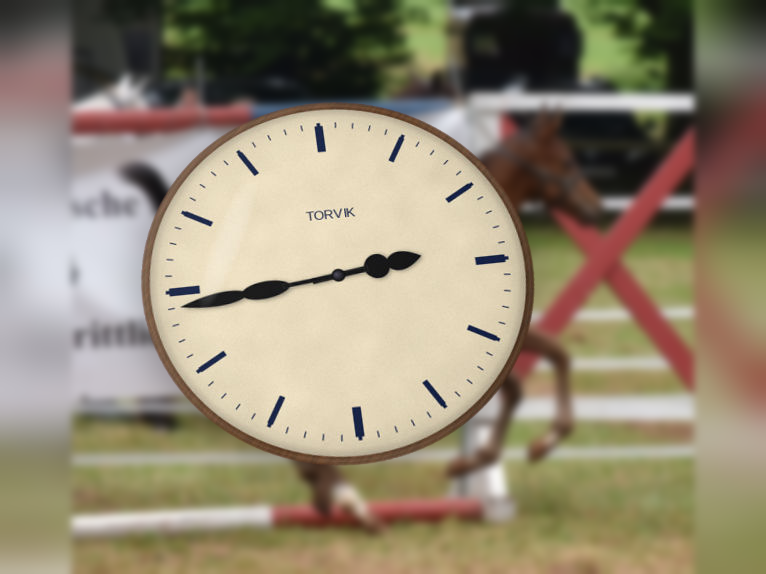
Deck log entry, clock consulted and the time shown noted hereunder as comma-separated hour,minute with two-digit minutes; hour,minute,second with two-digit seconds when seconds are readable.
2,44
